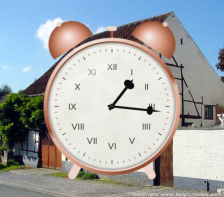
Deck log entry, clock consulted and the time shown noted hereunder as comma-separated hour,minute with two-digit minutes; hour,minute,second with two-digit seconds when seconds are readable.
1,16
